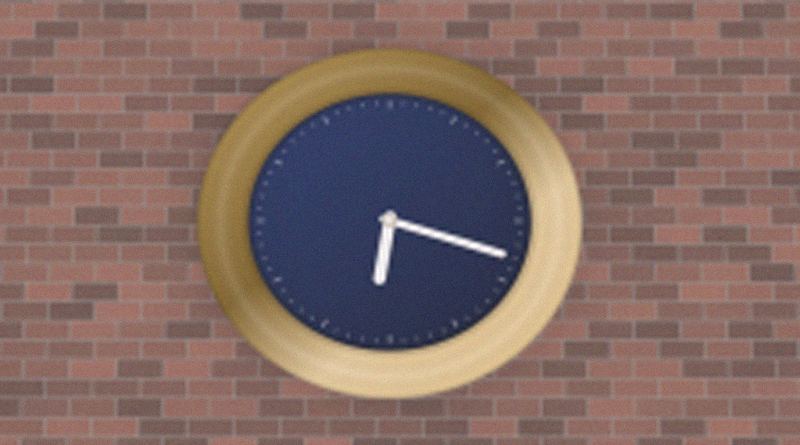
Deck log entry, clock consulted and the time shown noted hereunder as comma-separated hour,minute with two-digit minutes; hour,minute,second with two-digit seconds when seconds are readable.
6,18
